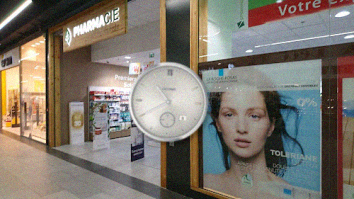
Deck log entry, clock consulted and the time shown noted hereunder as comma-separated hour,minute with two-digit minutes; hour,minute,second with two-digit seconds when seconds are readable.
10,40
